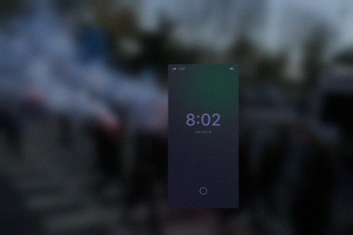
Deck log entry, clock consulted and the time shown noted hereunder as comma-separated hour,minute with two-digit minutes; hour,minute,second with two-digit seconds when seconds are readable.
8,02
